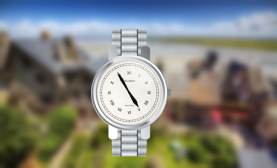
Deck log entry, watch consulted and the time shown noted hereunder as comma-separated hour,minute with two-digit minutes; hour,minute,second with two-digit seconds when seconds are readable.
4,55
